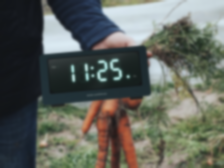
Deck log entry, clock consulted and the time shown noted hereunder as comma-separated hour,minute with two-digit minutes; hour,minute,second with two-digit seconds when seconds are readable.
11,25
